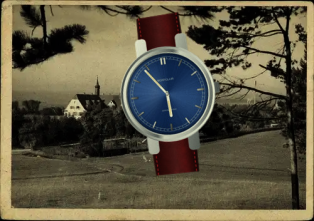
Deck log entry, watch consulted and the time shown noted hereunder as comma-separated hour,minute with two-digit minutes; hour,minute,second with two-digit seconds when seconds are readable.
5,54
